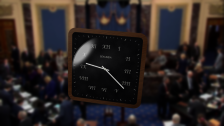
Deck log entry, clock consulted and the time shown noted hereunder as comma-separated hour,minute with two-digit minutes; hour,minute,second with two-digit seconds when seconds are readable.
9,22
